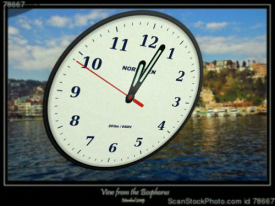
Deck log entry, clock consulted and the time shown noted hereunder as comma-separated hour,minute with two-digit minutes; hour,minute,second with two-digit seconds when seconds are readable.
12,02,49
